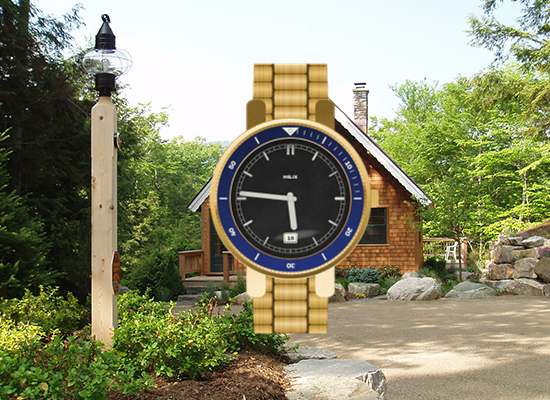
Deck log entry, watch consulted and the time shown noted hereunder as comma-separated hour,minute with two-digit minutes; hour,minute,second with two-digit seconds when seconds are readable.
5,46
